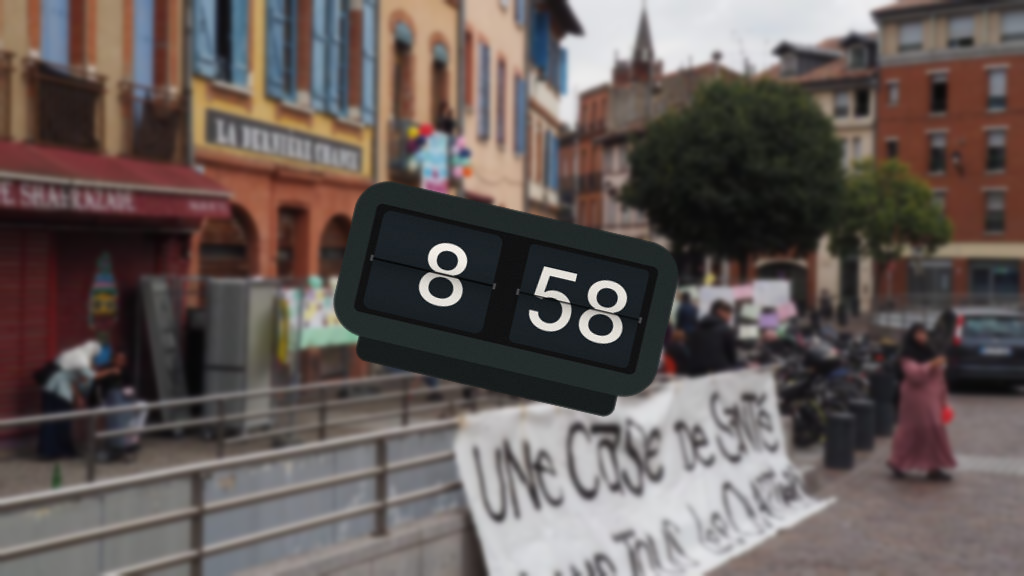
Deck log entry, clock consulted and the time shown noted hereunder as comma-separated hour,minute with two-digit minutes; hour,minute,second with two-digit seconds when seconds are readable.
8,58
